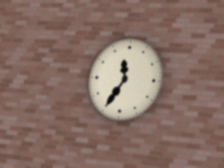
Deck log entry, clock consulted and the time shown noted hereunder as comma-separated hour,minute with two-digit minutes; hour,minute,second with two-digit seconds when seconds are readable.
11,35
